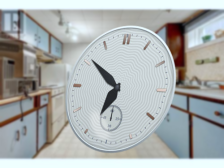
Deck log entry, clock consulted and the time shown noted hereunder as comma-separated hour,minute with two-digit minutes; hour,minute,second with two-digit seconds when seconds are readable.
6,51
